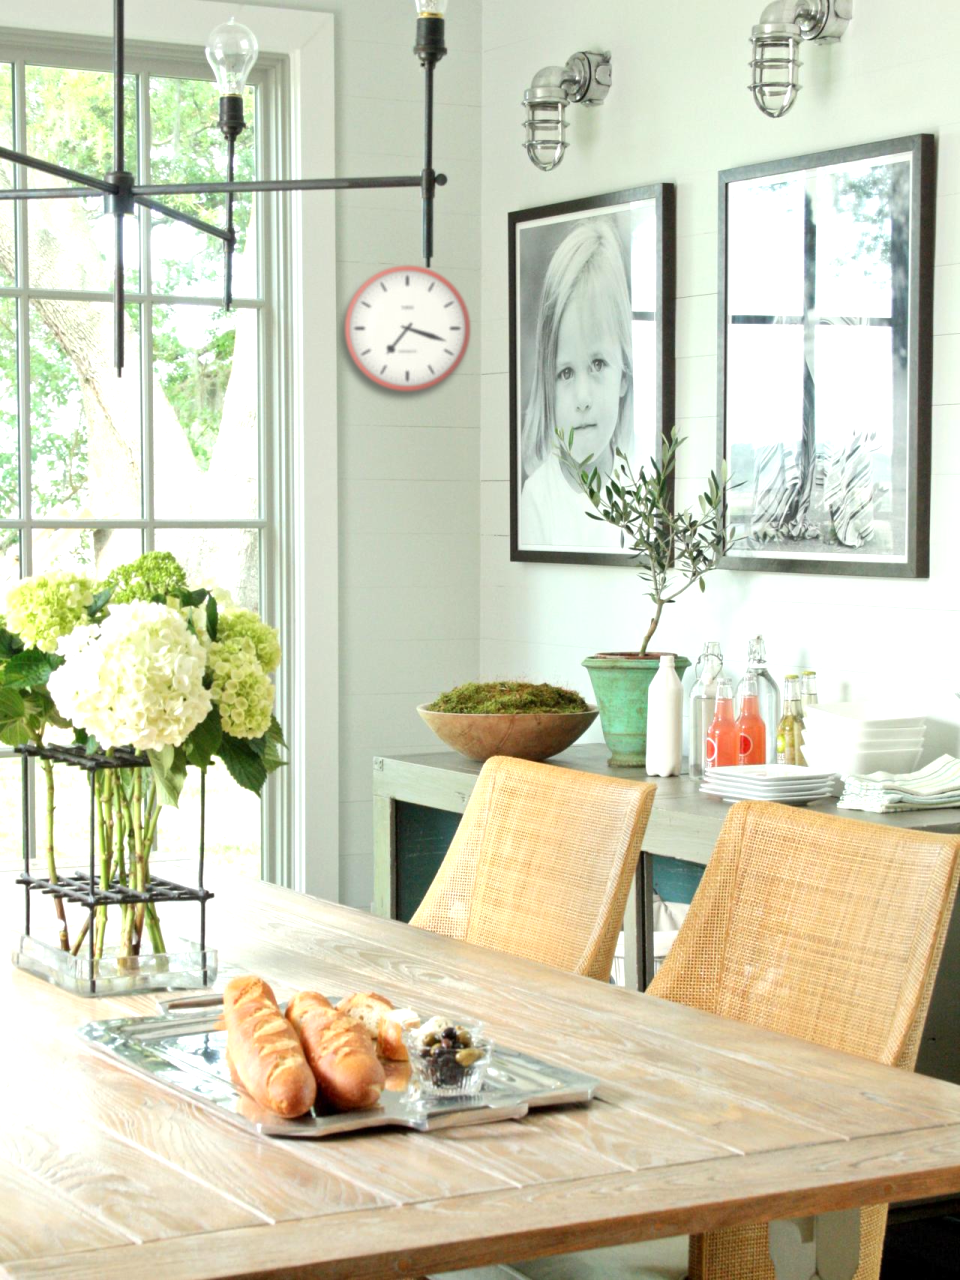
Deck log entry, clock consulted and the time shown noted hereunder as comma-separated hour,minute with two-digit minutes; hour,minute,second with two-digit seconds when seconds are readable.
7,18
